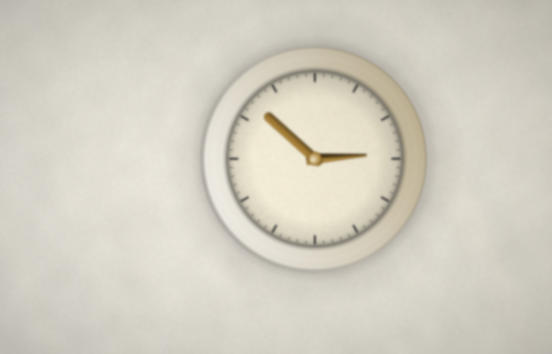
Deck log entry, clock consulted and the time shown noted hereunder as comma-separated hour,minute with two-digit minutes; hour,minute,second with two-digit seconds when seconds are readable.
2,52
